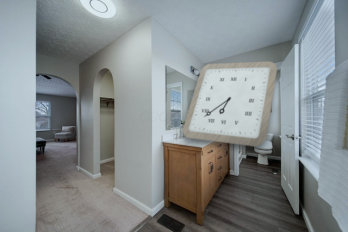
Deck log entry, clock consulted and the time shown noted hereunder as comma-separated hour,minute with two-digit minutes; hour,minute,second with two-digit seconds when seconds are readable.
6,38
